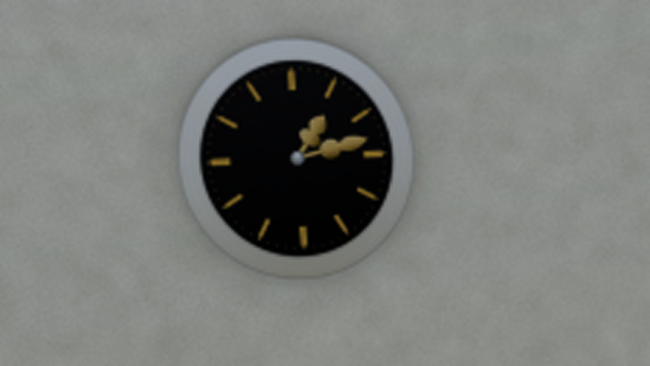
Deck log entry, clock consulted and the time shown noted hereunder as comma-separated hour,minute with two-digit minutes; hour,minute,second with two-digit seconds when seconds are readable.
1,13
